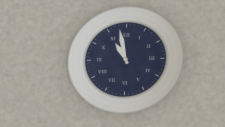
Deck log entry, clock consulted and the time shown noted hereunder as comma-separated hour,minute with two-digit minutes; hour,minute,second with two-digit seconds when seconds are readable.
10,58
